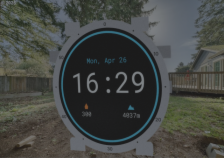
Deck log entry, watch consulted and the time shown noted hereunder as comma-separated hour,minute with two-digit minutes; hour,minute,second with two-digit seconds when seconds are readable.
16,29
